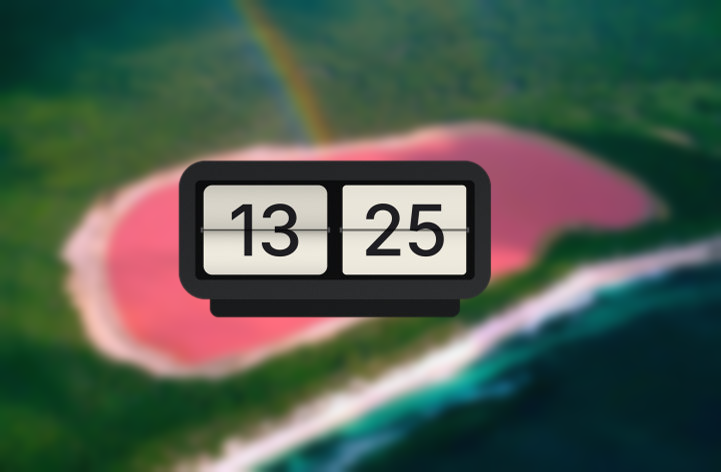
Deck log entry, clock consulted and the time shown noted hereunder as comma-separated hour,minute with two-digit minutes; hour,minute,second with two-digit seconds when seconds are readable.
13,25
